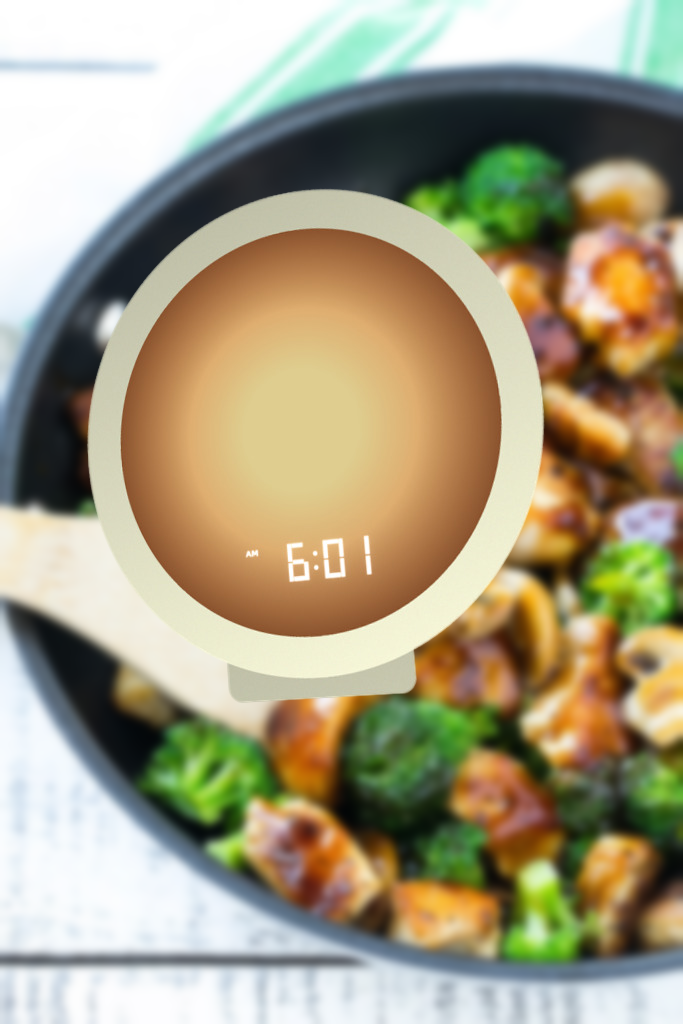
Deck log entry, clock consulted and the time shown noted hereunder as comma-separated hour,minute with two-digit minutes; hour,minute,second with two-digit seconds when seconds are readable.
6,01
